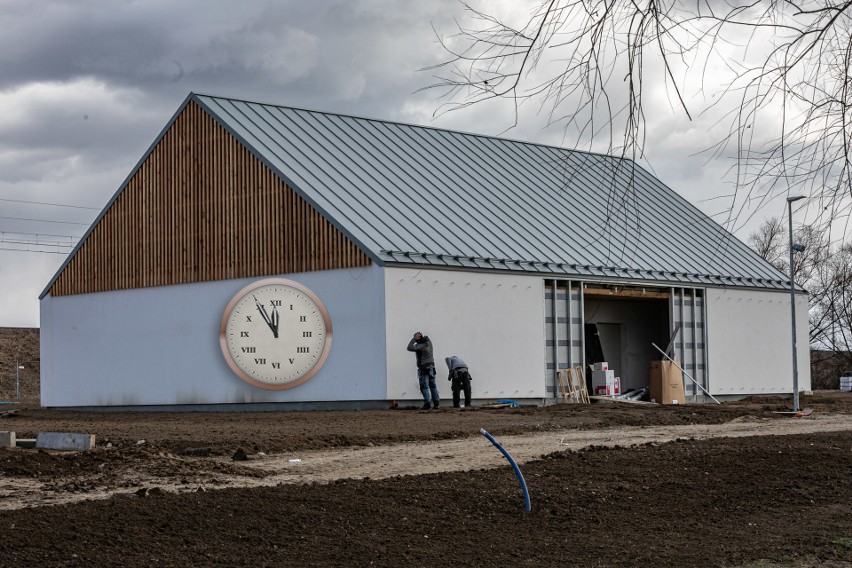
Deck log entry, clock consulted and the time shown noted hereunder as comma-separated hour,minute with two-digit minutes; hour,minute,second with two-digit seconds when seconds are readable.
11,55
